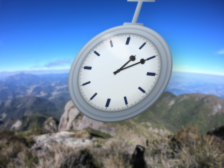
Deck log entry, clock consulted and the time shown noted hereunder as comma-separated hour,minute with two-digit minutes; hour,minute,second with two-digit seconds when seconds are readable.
1,10
